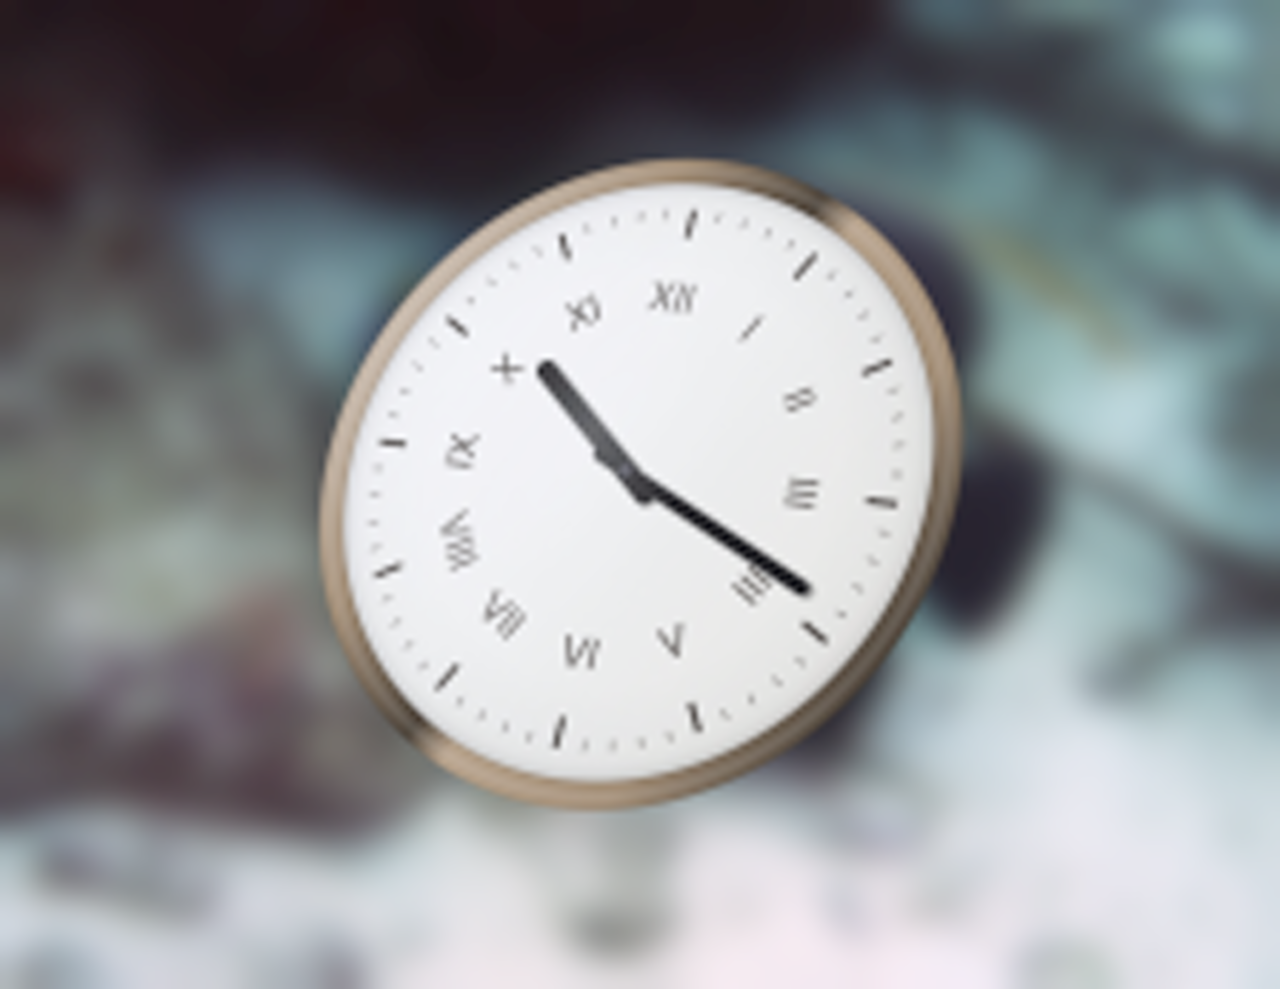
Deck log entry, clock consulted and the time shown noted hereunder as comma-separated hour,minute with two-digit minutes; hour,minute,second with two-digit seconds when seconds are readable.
10,19
